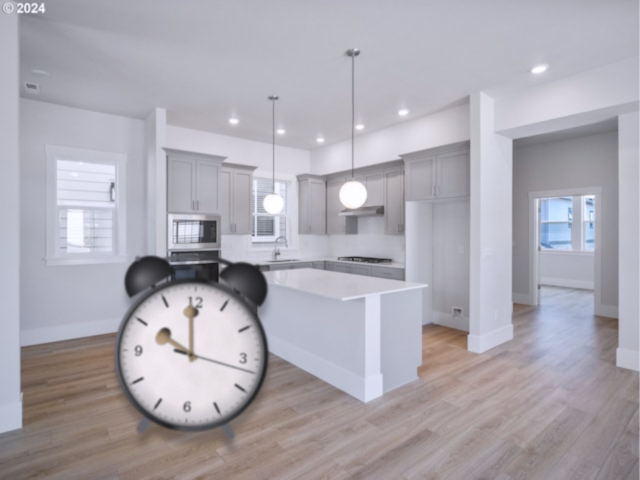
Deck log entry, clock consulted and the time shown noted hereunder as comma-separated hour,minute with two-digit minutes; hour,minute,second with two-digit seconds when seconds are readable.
9,59,17
